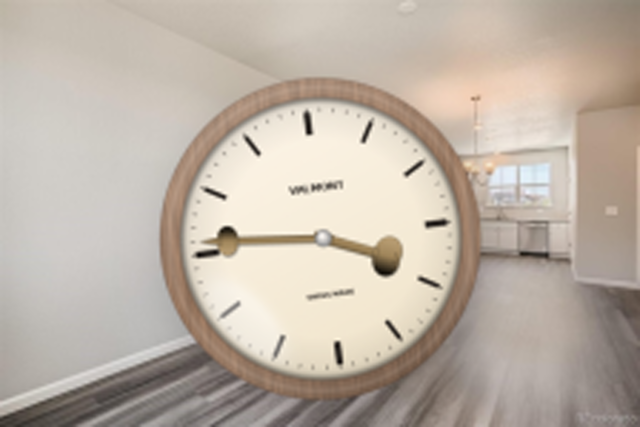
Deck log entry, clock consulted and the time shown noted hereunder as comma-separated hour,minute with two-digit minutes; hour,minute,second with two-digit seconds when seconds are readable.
3,46
